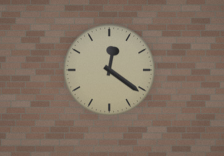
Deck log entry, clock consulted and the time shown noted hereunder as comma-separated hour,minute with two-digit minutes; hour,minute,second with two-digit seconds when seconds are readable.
12,21
